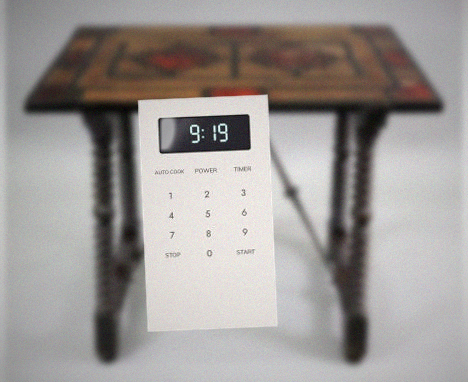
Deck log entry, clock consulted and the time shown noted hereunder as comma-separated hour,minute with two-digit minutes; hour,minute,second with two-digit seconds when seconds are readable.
9,19
